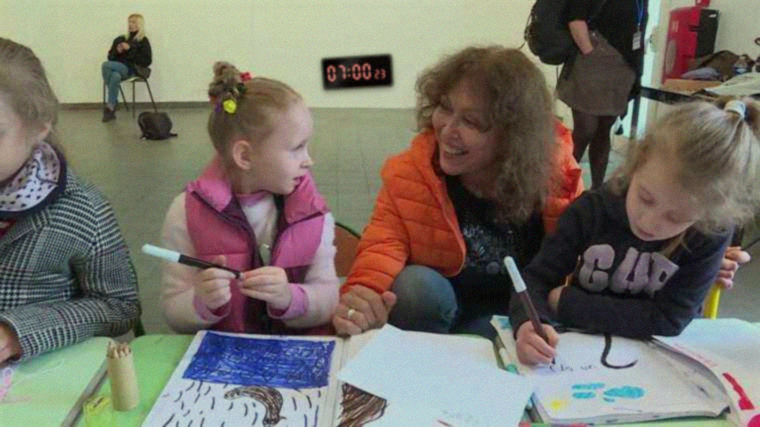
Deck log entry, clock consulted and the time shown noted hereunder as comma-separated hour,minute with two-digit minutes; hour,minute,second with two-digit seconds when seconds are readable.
7,00
